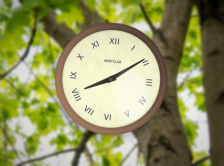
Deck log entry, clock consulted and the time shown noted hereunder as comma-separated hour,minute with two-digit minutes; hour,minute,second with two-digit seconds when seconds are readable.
8,09
